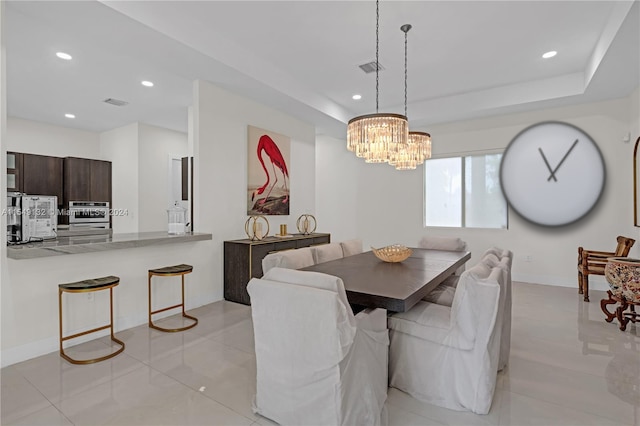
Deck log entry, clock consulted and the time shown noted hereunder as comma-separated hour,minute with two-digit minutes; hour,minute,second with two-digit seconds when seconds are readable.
11,06
